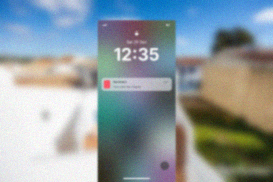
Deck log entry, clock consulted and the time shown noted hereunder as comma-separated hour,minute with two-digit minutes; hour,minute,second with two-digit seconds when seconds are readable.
12,35
